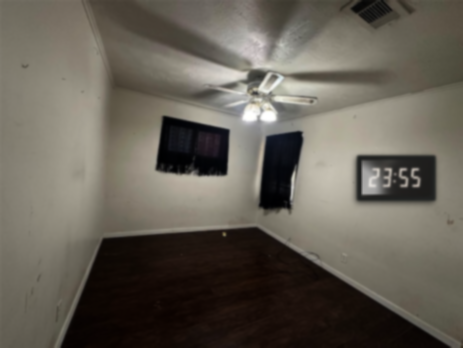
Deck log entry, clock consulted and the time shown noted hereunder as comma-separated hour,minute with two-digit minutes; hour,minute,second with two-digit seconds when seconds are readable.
23,55
